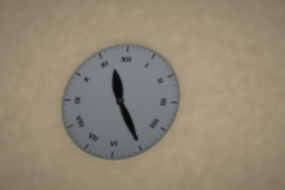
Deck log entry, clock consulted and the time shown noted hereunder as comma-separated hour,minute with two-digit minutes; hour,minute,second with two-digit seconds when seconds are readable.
11,25
